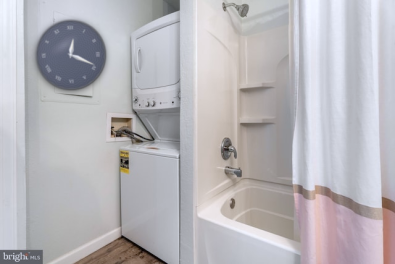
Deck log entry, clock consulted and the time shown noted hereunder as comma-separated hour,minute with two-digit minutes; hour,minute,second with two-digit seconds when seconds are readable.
12,19
